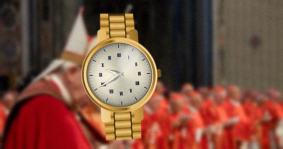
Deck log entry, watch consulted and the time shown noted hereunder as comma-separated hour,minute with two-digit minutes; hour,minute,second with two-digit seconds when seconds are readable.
9,40
